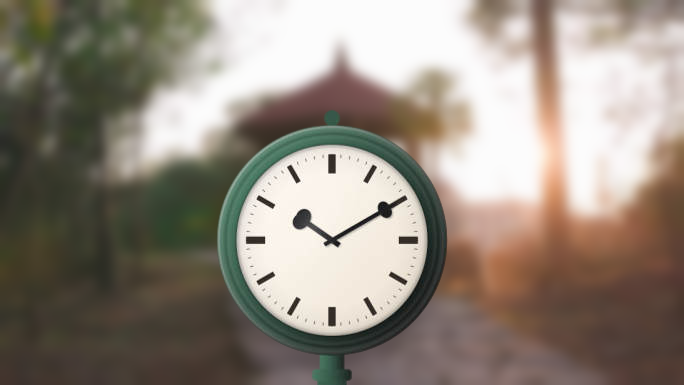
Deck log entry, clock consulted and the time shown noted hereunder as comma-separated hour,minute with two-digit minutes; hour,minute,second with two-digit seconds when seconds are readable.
10,10
